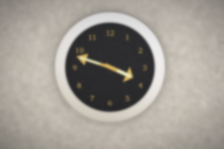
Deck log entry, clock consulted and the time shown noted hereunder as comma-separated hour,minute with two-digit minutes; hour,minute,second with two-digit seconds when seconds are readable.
3,48
